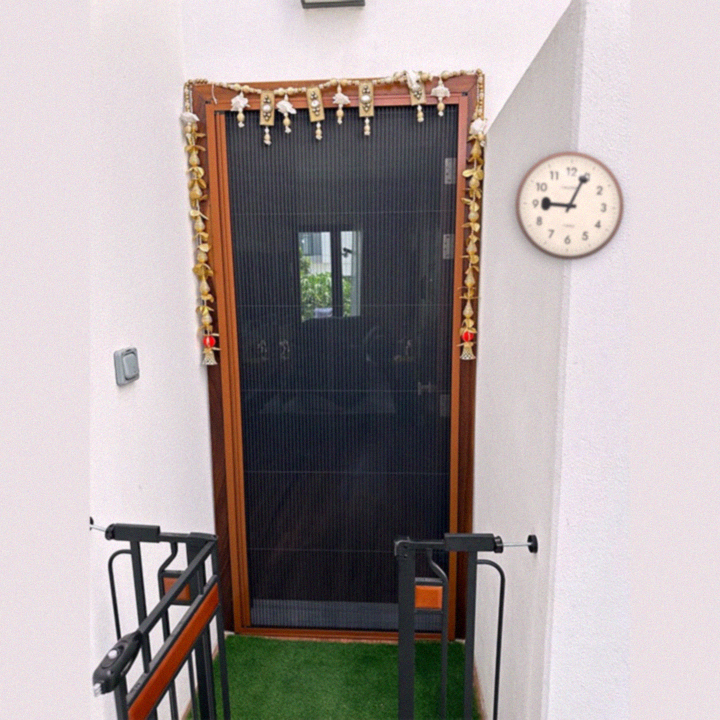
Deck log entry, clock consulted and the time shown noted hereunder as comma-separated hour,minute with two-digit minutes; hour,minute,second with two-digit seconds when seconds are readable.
9,04
